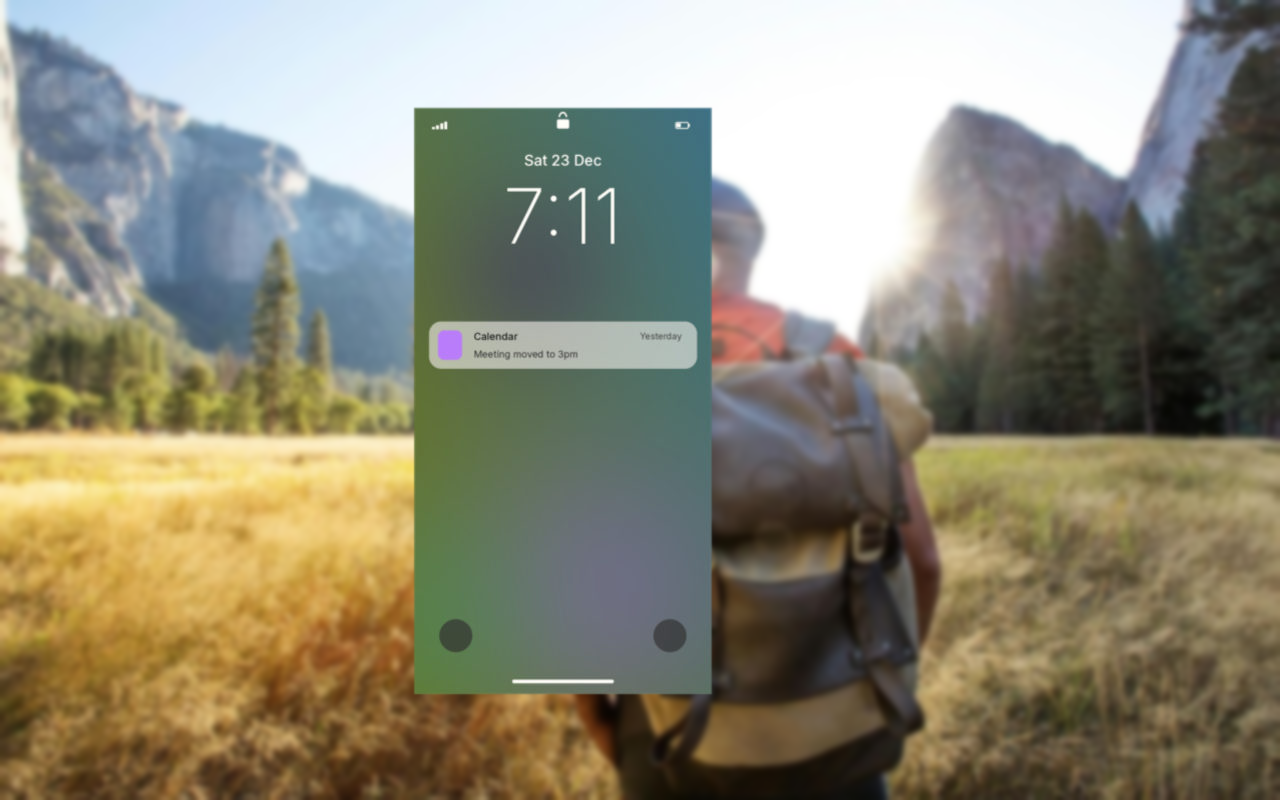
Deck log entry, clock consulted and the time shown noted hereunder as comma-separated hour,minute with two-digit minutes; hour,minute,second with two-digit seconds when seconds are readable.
7,11
